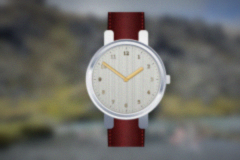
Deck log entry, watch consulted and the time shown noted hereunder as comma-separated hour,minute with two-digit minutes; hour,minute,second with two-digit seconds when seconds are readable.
1,51
